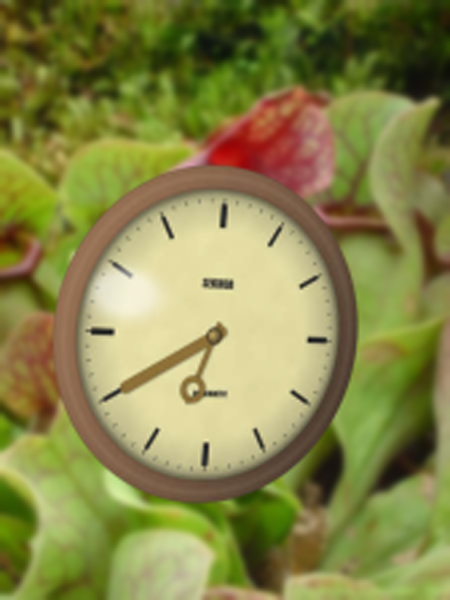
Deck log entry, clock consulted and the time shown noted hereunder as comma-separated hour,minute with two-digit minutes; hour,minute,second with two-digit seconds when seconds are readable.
6,40
